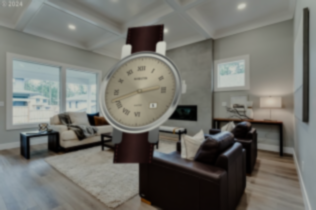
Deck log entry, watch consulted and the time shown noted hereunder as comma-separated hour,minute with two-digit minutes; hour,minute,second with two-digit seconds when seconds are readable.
2,42
